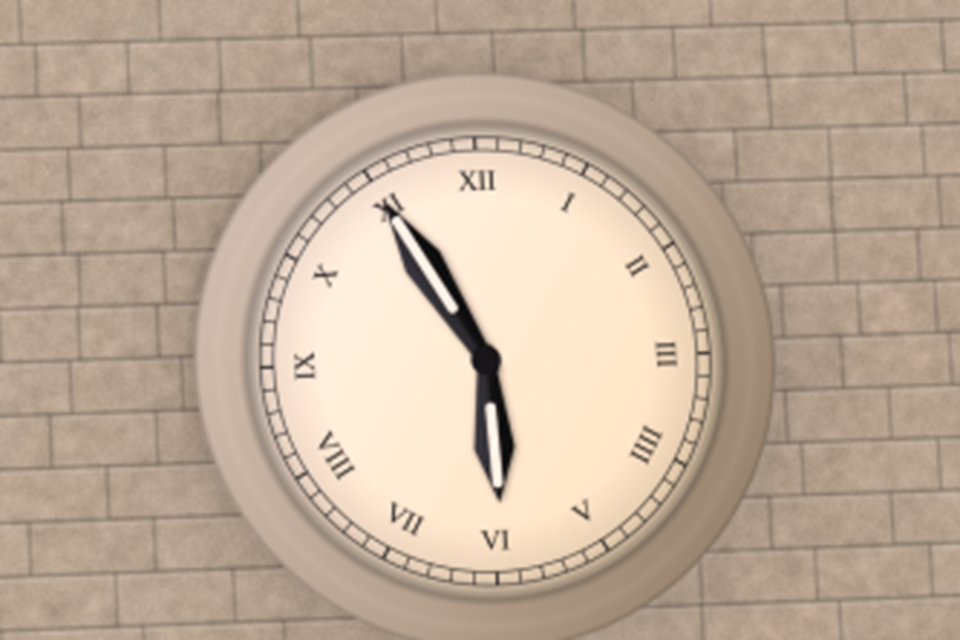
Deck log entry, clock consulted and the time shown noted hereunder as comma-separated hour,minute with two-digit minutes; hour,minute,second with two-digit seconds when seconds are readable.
5,55
